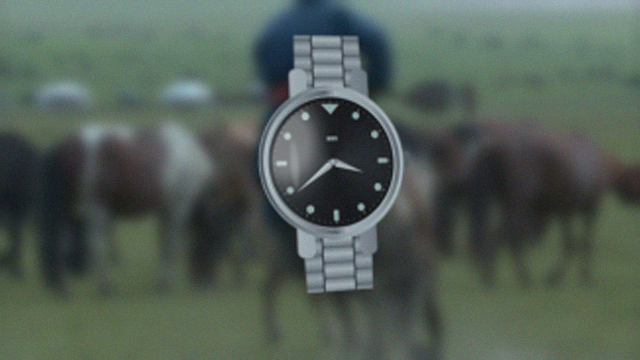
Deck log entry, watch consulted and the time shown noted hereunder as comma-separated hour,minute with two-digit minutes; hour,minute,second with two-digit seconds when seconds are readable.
3,39
